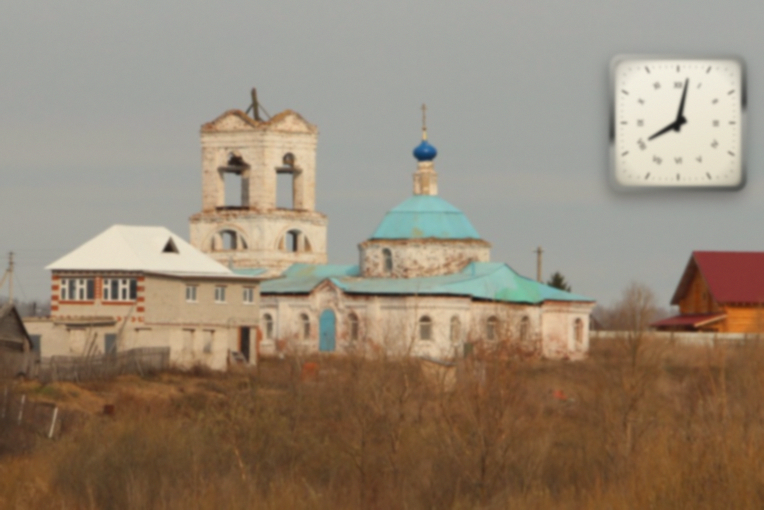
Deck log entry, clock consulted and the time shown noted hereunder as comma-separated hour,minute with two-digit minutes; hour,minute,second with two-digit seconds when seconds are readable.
8,02
